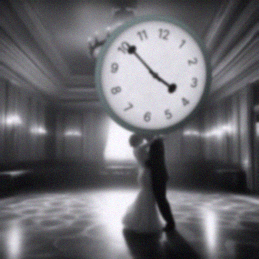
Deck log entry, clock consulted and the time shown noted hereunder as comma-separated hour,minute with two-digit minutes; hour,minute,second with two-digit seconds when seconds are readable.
3,51
